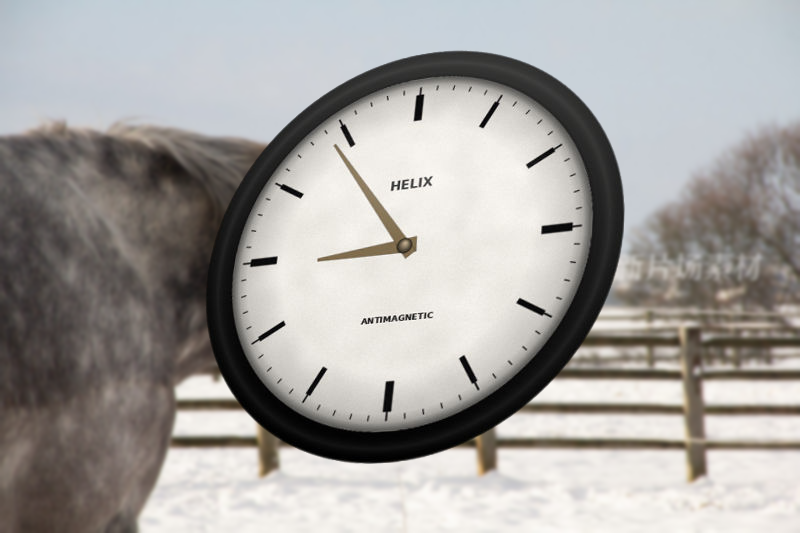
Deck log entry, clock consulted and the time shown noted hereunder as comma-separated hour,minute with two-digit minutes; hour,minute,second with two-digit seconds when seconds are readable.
8,54
